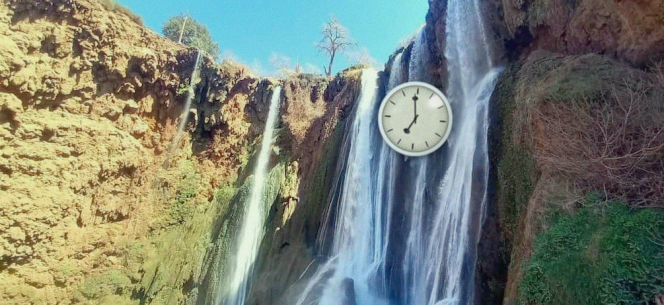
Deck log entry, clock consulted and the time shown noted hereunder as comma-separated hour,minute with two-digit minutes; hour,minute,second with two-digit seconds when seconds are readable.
6,59
